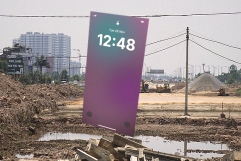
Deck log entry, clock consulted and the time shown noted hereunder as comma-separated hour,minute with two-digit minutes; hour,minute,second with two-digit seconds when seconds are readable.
12,48
